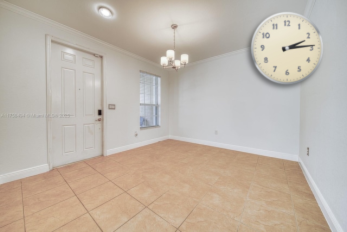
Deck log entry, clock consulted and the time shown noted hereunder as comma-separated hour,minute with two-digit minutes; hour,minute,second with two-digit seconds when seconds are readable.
2,14
